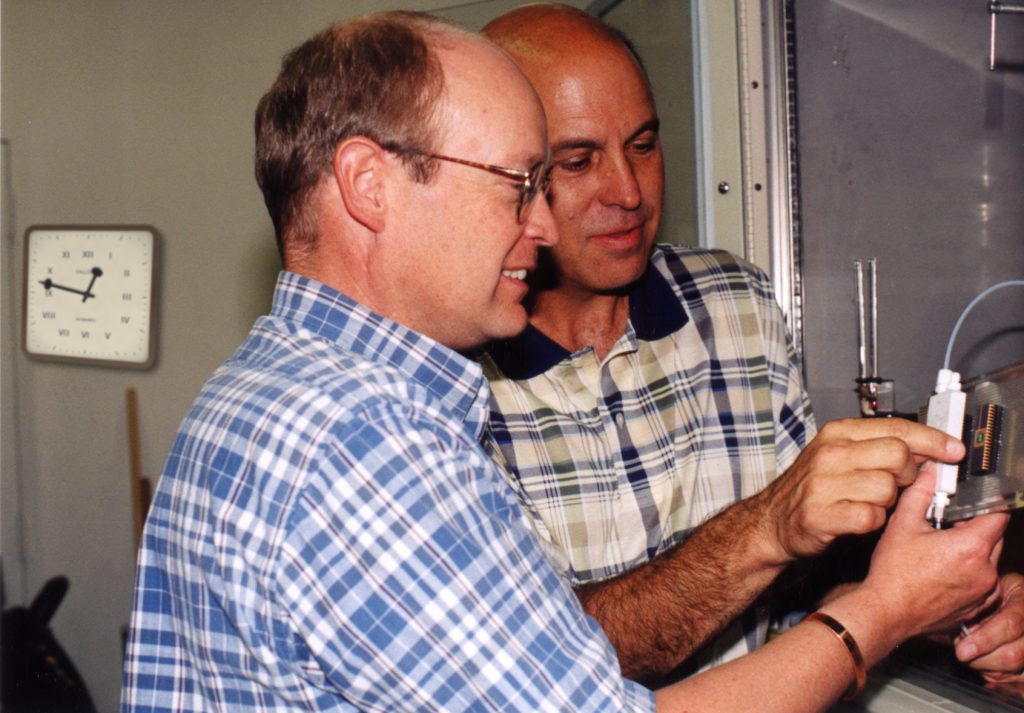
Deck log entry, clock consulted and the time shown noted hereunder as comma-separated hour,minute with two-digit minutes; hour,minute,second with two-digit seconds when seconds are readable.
12,47
